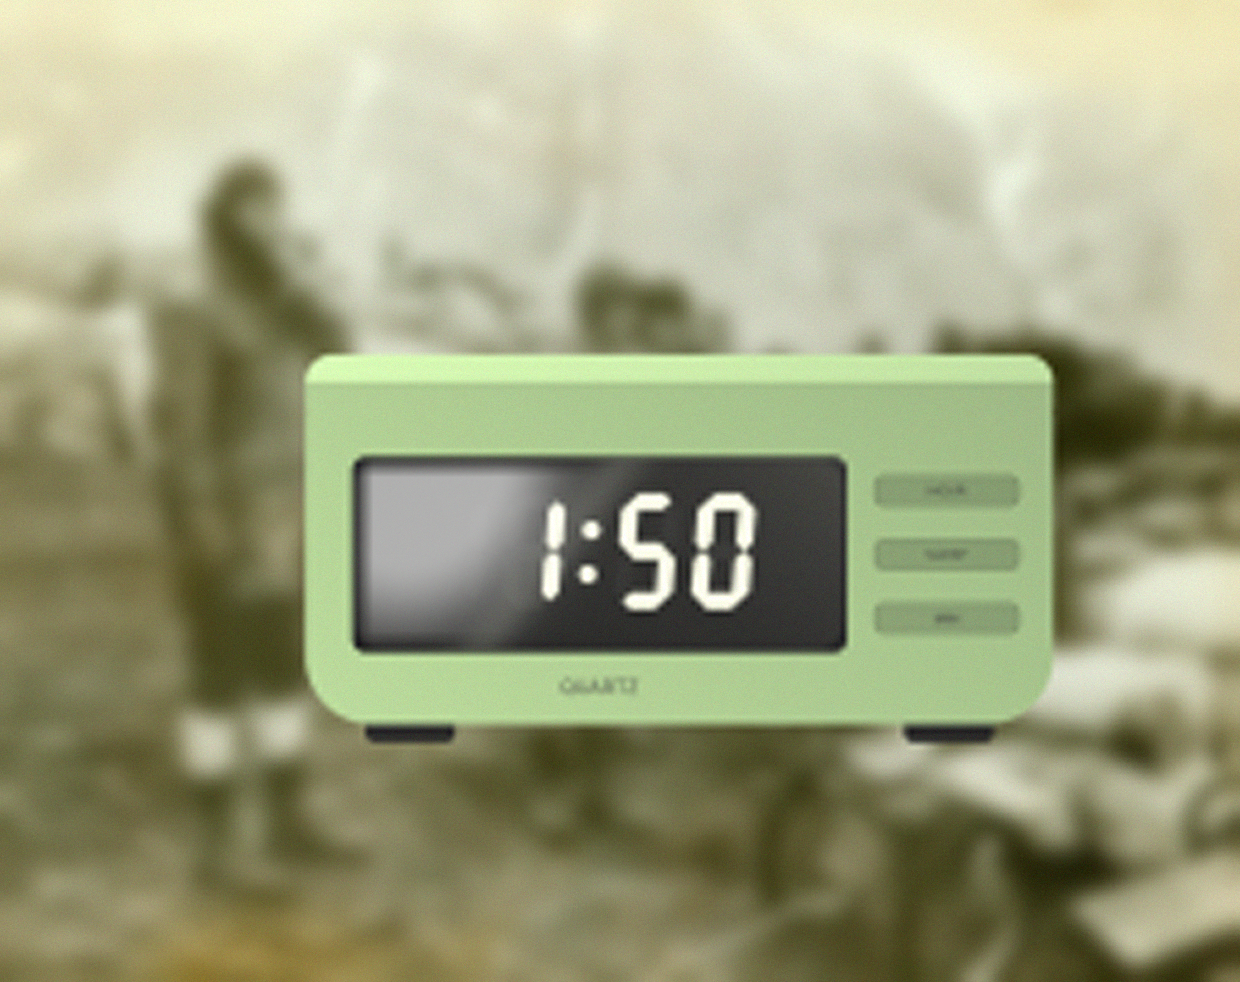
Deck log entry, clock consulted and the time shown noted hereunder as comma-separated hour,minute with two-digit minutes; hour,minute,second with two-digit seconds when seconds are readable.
1,50
